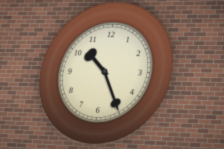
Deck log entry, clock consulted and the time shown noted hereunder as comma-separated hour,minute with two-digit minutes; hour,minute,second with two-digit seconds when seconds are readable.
10,25
